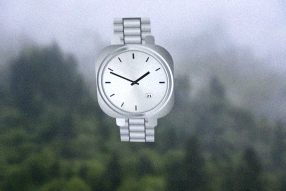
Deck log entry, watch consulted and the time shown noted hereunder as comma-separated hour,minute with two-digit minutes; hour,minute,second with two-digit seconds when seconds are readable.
1,49
